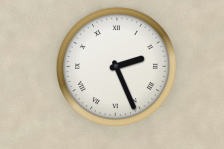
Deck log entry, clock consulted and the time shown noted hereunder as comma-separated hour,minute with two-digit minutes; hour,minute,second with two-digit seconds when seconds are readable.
2,26
